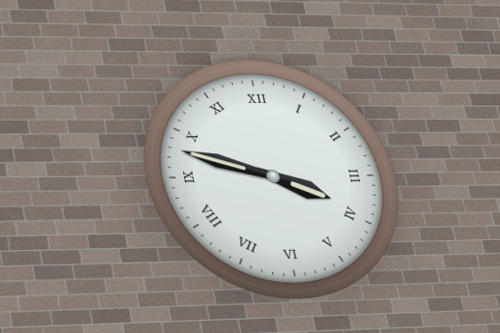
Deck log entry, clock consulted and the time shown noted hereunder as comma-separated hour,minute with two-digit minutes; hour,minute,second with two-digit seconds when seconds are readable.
3,48
